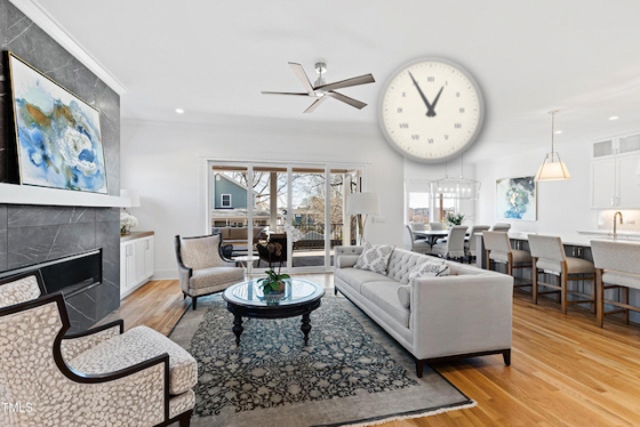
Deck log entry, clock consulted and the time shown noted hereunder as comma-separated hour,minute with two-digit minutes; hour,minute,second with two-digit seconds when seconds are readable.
12,55
